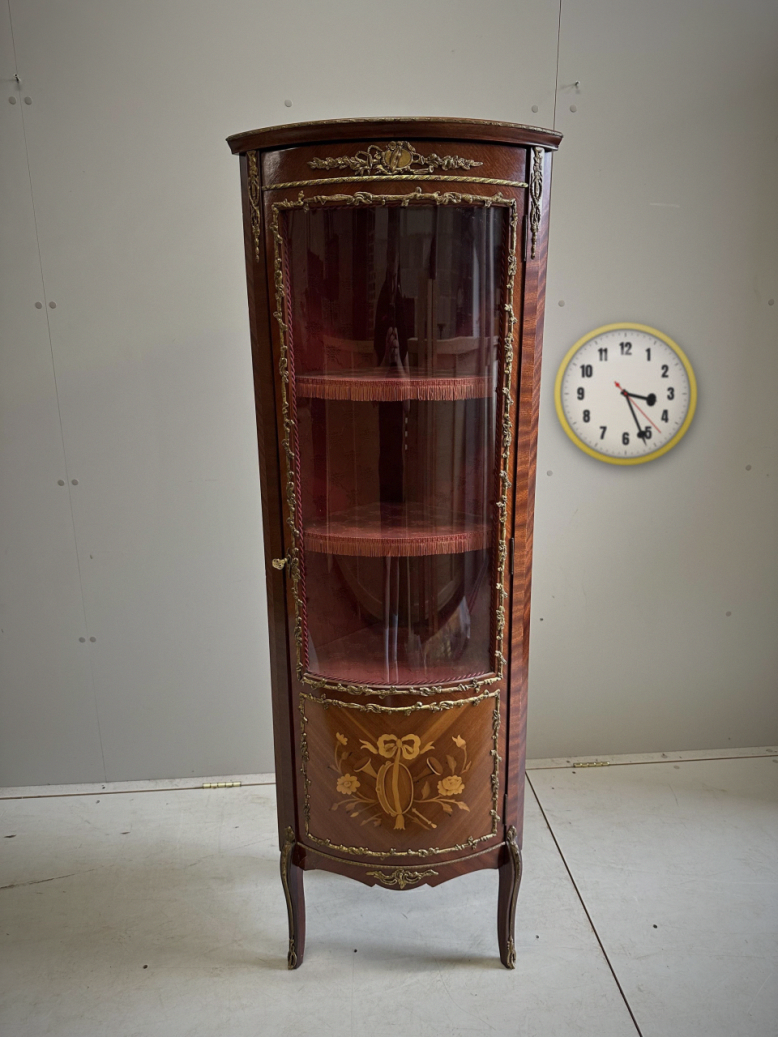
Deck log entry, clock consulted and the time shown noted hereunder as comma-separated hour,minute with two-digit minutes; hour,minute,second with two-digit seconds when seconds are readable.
3,26,23
